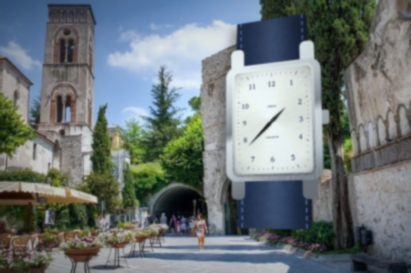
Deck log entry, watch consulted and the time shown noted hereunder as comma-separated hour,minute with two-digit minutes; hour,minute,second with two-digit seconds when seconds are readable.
1,38
